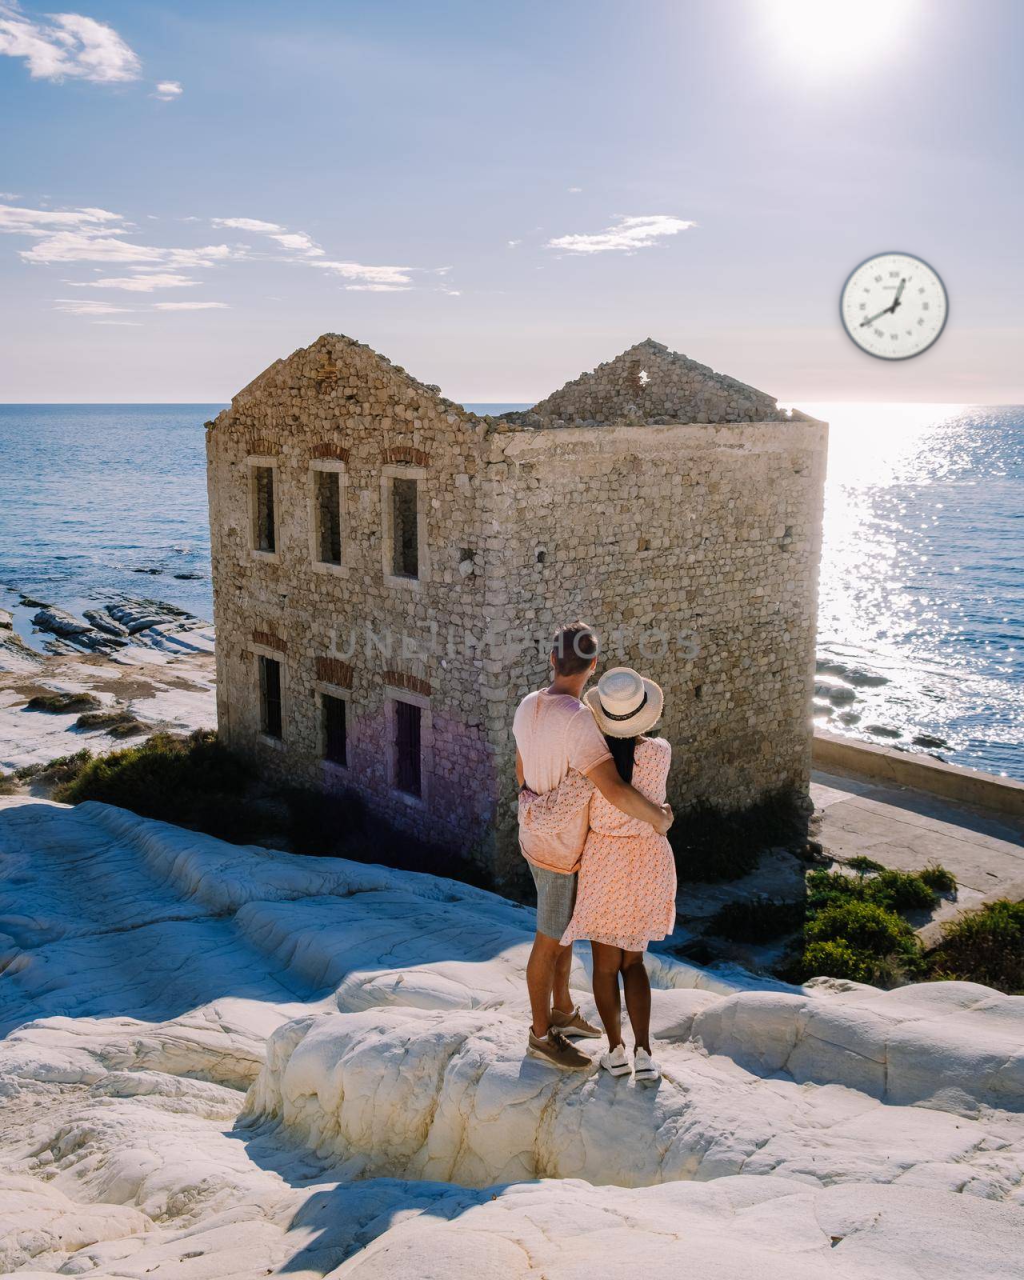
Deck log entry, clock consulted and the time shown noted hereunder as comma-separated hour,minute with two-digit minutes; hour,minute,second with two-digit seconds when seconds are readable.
12,40
